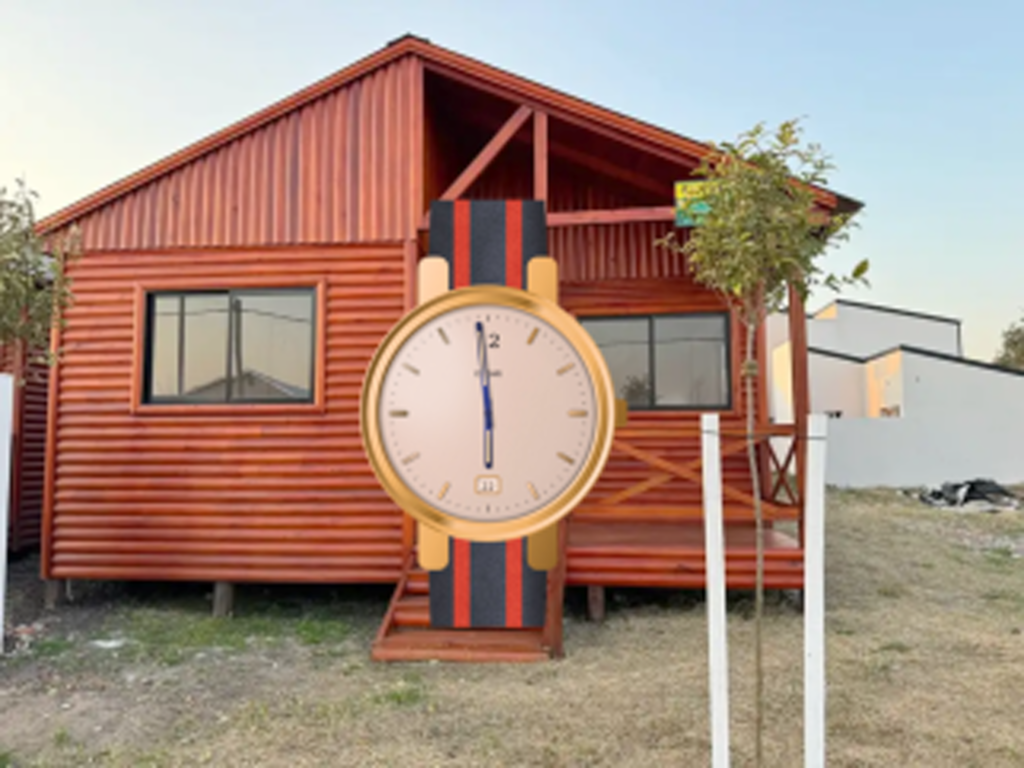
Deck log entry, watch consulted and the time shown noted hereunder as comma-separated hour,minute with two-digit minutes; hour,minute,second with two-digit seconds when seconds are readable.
5,59
